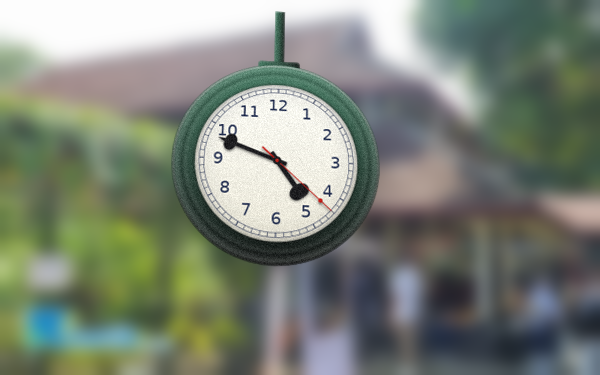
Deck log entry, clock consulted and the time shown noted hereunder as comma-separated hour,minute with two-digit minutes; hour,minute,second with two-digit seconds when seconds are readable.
4,48,22
